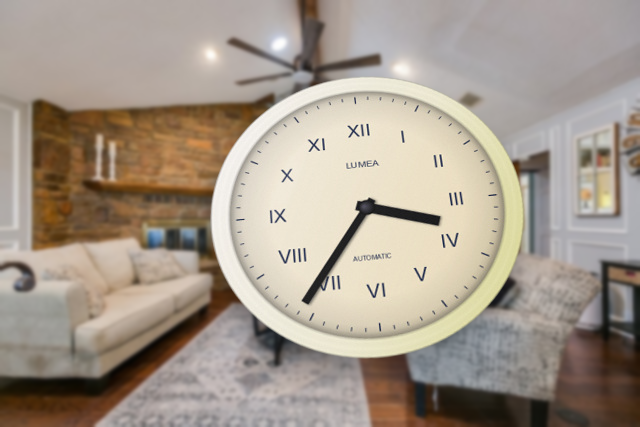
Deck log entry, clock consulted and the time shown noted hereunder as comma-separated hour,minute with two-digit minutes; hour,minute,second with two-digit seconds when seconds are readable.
3,36
